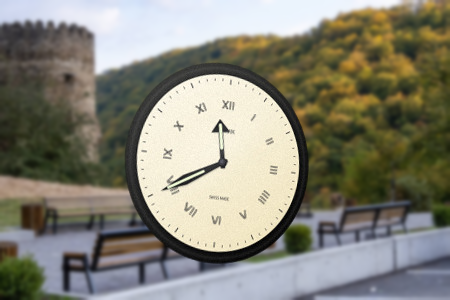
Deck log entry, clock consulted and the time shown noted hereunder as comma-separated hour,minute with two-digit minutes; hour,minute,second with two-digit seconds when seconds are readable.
11,40
